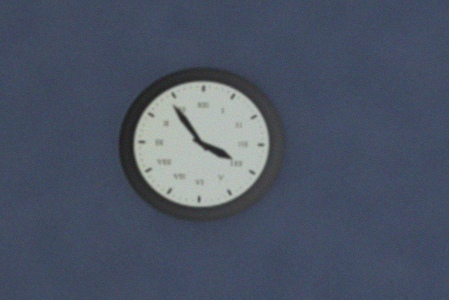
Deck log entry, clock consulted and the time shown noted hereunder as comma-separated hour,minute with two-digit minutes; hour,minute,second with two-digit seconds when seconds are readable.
3,54
